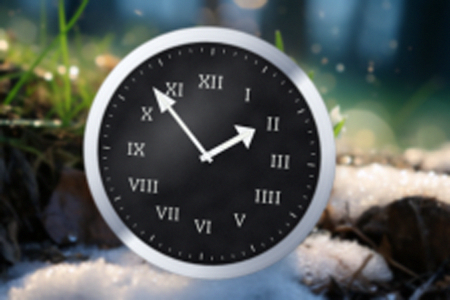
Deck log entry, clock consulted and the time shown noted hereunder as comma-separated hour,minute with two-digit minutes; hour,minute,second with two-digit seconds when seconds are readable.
1,53
